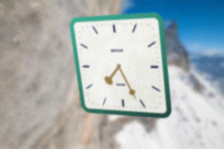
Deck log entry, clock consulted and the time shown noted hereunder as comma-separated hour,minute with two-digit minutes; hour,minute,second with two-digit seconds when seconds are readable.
7,26
